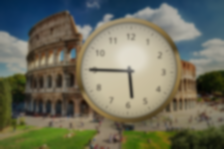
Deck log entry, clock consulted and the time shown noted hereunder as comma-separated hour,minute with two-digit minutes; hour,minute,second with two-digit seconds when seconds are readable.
5,45
